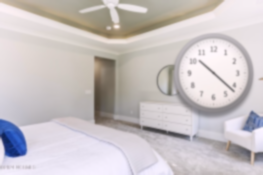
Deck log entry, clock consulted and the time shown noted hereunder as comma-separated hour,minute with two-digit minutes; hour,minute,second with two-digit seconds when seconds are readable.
10,22
